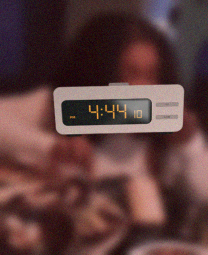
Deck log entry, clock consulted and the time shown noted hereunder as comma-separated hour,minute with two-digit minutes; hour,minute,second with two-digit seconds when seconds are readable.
4,44,10
